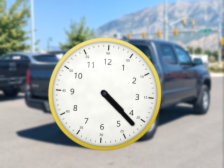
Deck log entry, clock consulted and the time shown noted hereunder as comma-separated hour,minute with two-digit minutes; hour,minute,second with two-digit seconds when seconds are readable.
4,22
